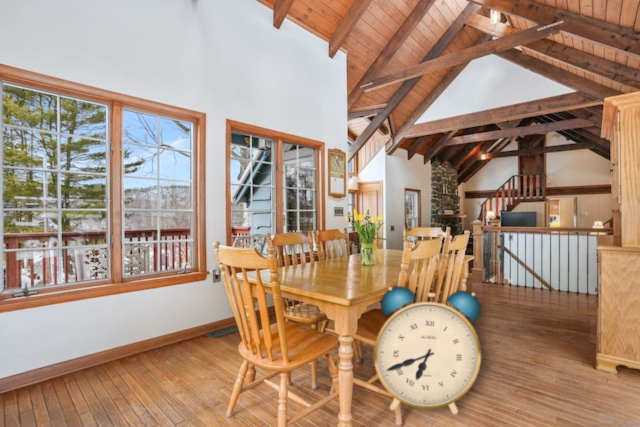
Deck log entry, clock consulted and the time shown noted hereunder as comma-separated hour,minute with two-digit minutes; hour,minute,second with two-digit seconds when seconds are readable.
6,41
